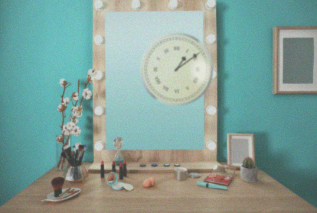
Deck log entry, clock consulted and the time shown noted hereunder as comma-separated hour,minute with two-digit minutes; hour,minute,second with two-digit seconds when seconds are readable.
1,09
